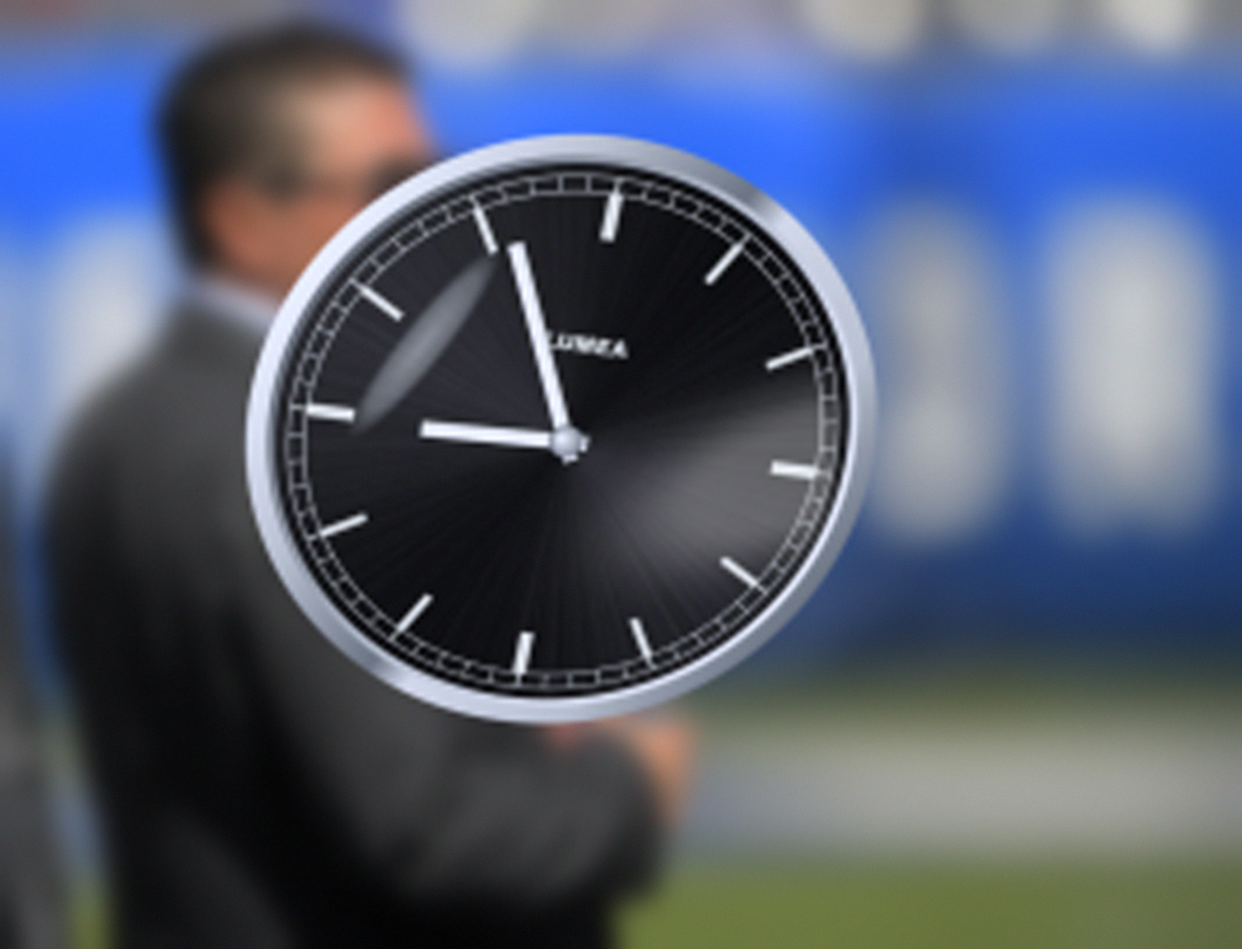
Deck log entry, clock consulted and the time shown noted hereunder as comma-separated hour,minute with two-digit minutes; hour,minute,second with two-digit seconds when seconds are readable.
8,56
